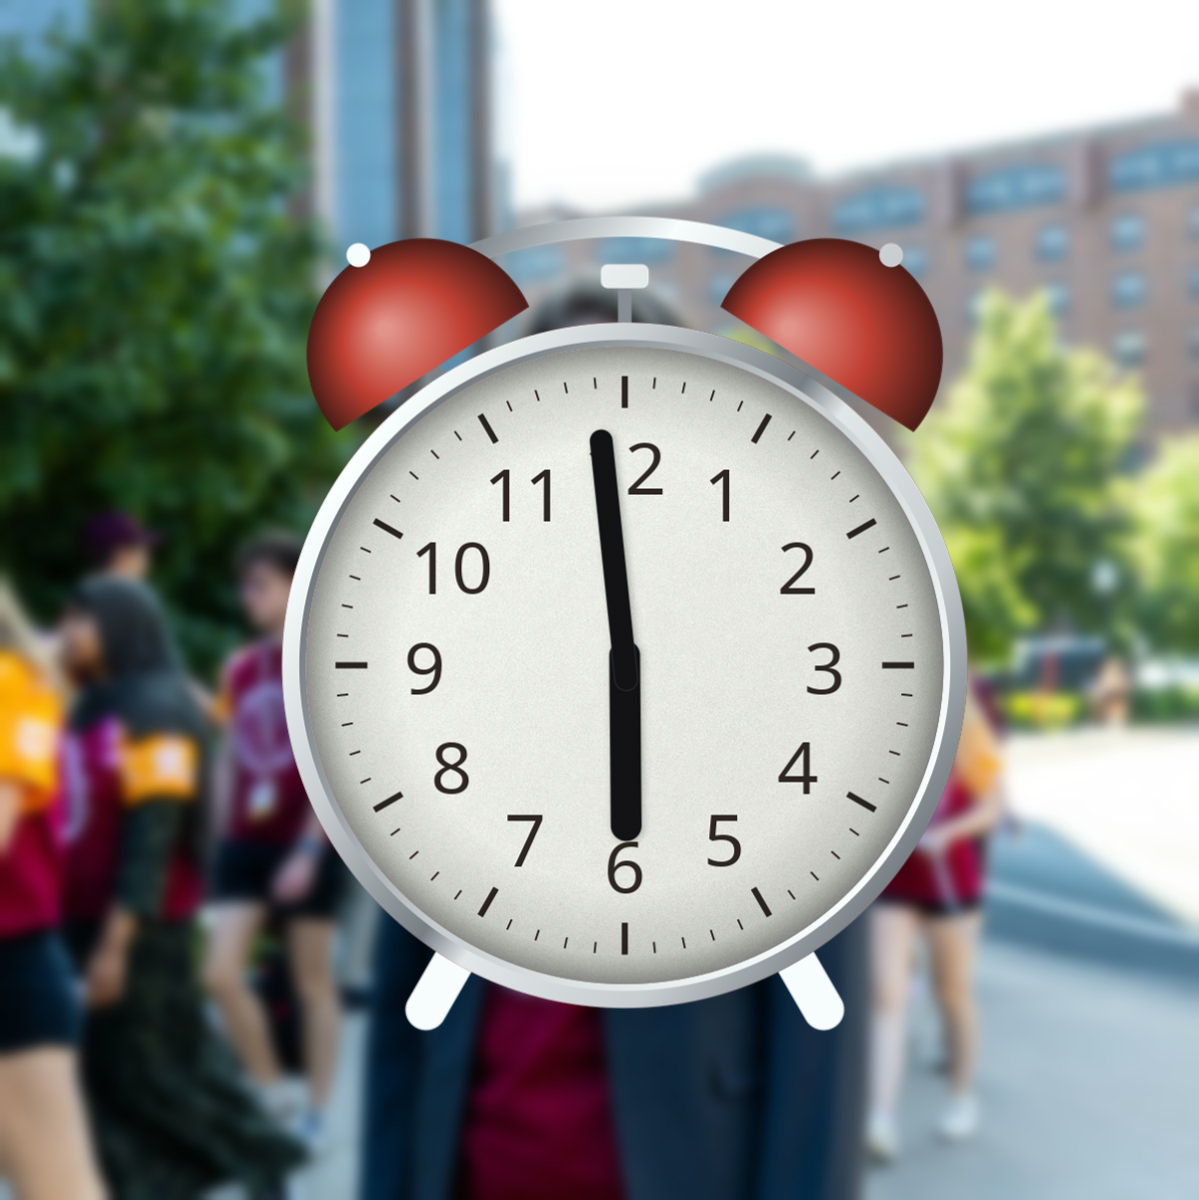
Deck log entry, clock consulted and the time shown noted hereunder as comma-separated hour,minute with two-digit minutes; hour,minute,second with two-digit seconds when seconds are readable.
5,59
